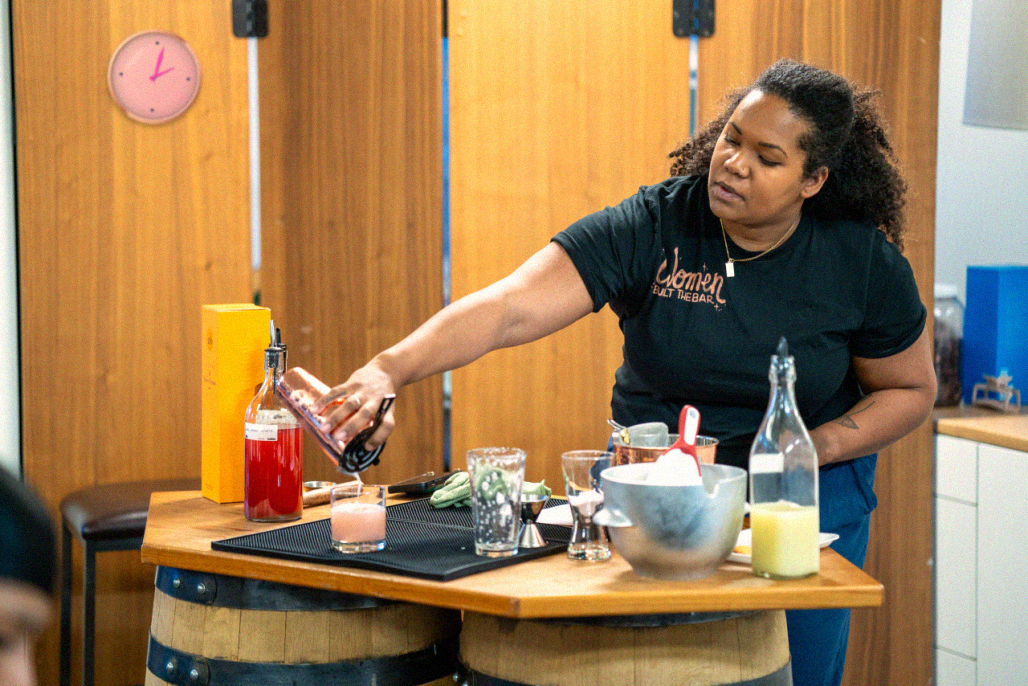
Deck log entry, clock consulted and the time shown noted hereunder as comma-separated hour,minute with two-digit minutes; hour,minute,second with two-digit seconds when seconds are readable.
2,02
